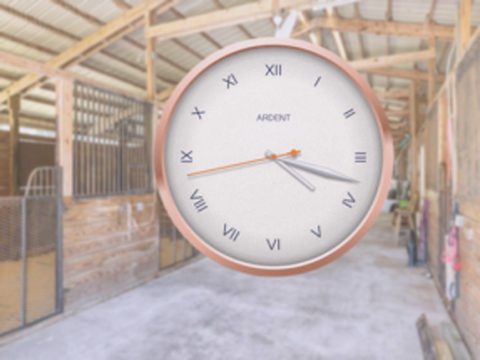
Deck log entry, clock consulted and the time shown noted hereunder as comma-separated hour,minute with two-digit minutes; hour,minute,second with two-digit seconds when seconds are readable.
4,17,43
